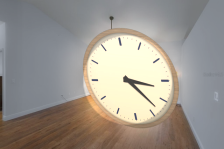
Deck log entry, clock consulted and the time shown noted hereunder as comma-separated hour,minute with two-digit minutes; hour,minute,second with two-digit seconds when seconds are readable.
3,23
